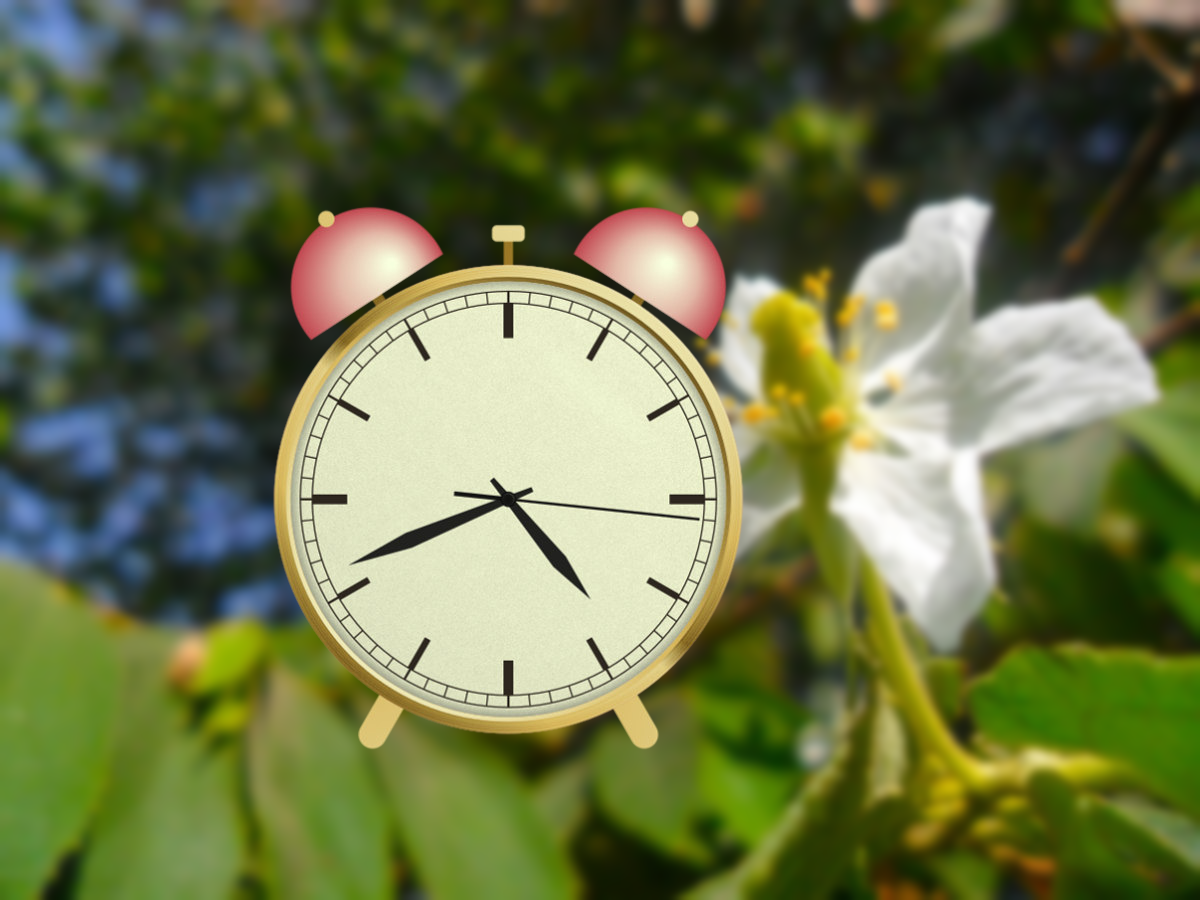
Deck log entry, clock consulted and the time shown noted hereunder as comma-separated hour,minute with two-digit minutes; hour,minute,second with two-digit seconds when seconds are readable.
4,41,16
